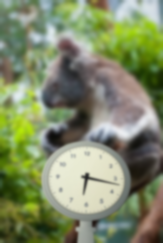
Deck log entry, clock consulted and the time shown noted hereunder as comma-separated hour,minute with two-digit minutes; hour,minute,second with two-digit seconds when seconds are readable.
6,17
